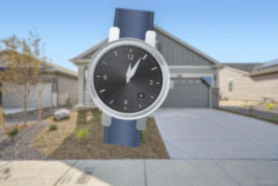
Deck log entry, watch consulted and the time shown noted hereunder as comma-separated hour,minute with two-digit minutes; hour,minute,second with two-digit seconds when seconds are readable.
12,04
